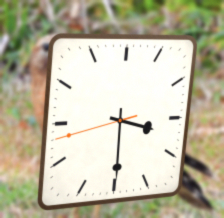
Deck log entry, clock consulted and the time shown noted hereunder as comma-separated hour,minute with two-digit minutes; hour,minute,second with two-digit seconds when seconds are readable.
3,29,43
